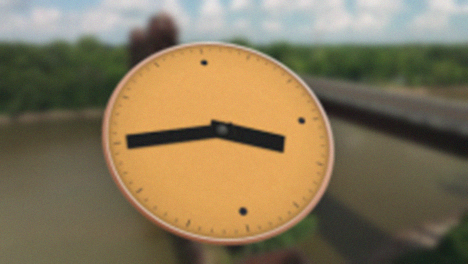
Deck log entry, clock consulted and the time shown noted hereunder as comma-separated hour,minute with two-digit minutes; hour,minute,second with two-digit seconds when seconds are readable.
3,45
